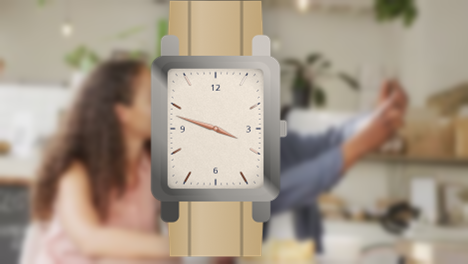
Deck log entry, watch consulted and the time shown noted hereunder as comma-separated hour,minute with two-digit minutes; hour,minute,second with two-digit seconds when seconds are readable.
3,48
